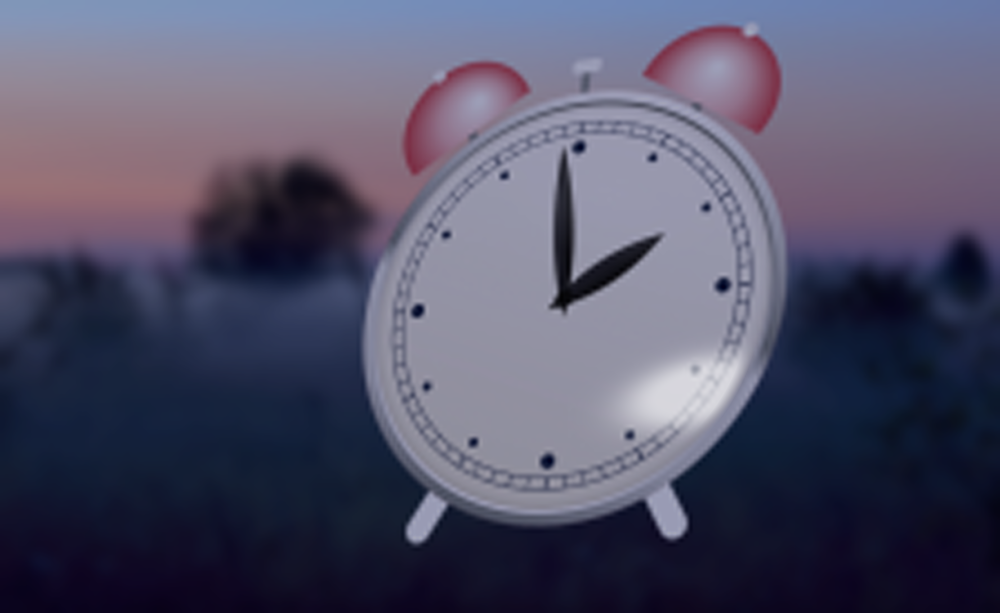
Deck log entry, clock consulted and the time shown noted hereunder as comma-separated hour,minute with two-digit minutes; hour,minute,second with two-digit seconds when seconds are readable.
1,59
